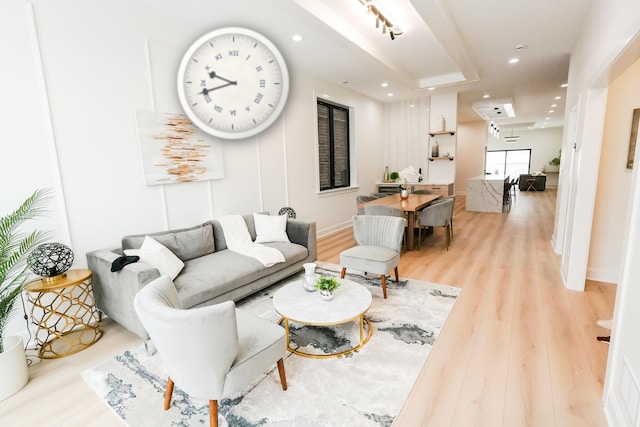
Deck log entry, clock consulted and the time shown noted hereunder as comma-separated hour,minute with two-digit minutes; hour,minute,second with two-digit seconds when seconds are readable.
9,42
